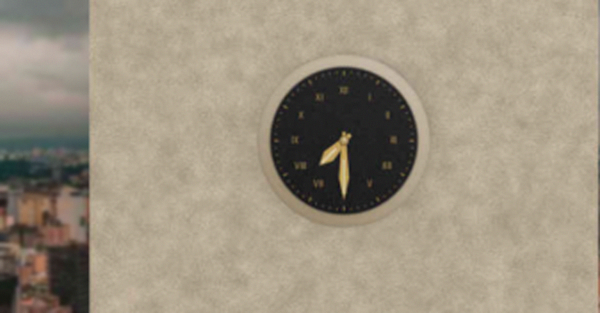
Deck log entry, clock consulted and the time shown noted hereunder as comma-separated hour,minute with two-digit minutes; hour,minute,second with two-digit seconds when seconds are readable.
7,30
